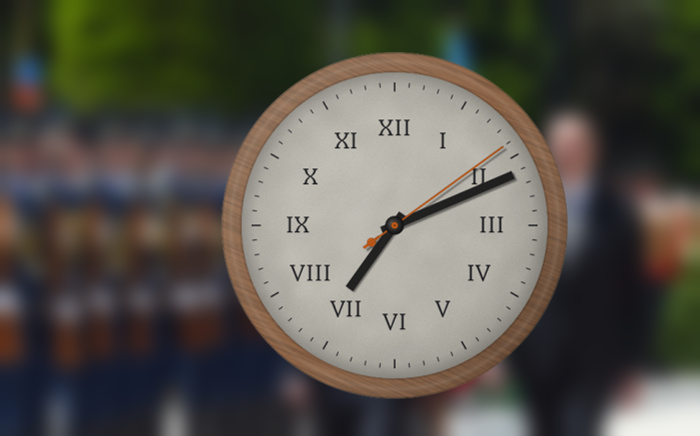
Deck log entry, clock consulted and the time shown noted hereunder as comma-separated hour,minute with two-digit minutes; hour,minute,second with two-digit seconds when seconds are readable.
7,11,09
